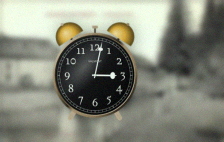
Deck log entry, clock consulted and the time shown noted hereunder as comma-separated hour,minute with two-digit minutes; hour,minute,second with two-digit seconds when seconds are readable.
3,02
